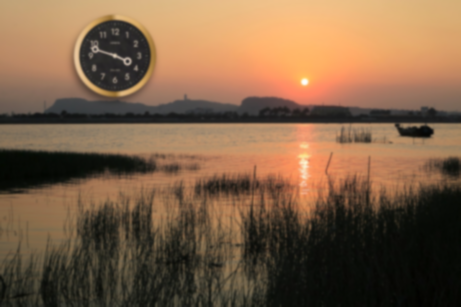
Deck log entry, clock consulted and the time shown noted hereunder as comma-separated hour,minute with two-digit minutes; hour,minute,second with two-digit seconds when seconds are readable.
3,48
